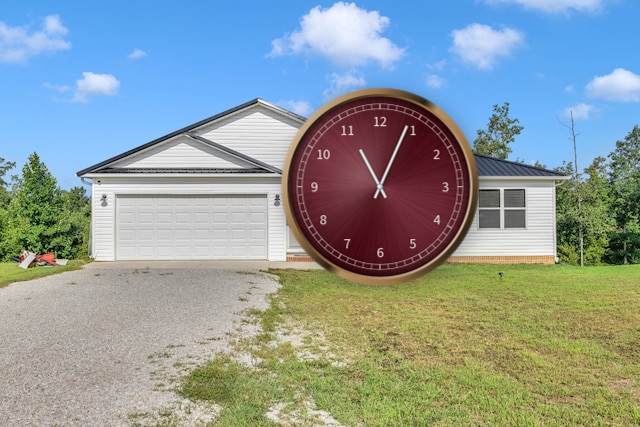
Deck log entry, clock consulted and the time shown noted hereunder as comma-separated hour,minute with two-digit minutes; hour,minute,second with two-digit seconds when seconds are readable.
11,04
